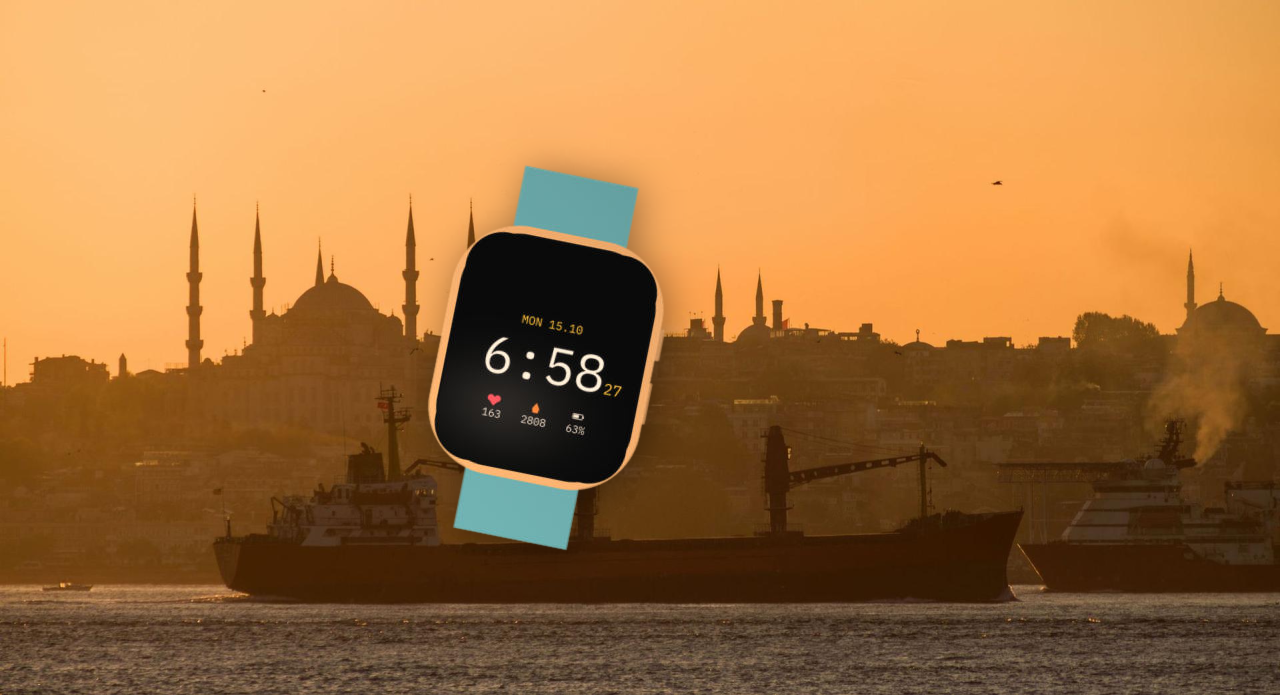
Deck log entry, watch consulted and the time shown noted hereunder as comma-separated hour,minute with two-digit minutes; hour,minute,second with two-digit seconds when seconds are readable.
6,58,27
